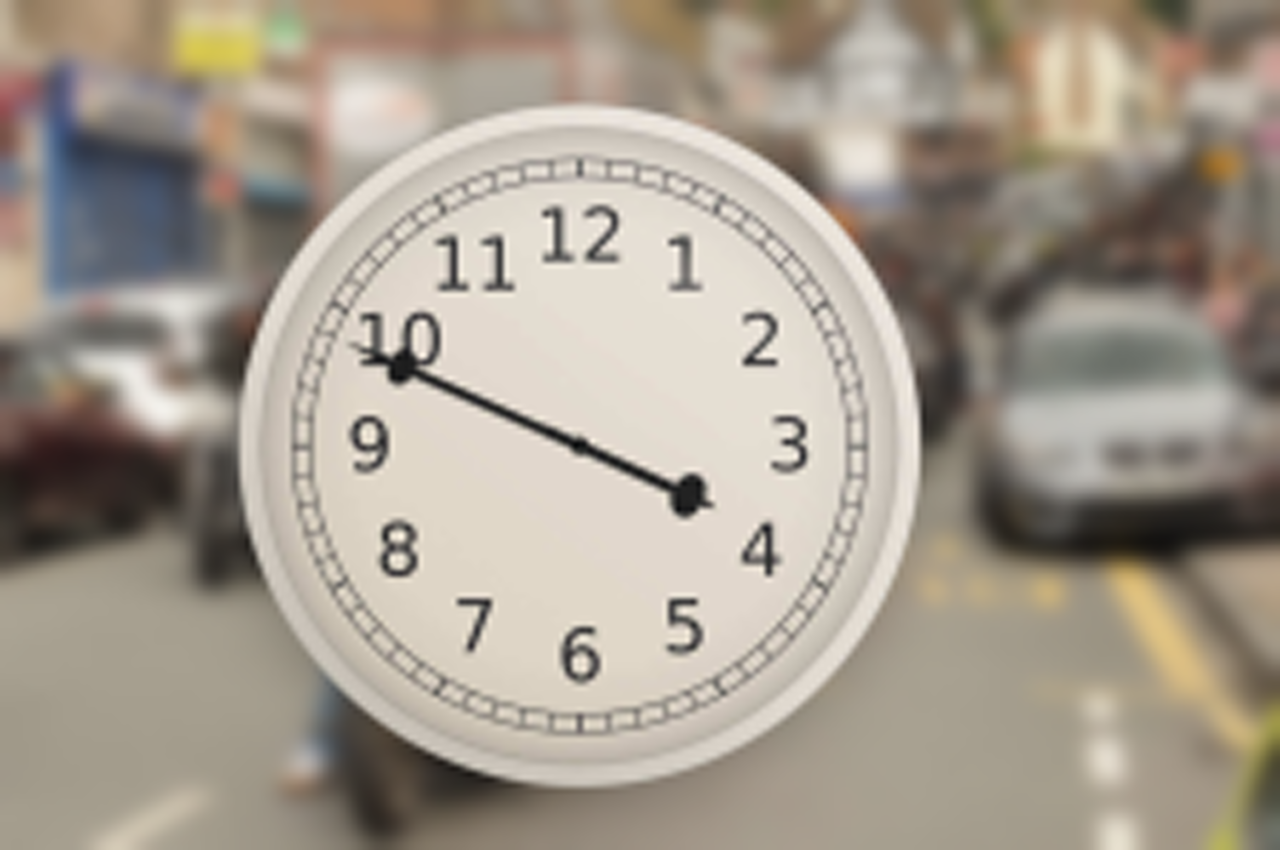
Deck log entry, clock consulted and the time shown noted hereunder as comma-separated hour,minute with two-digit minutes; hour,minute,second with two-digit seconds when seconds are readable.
3,49
